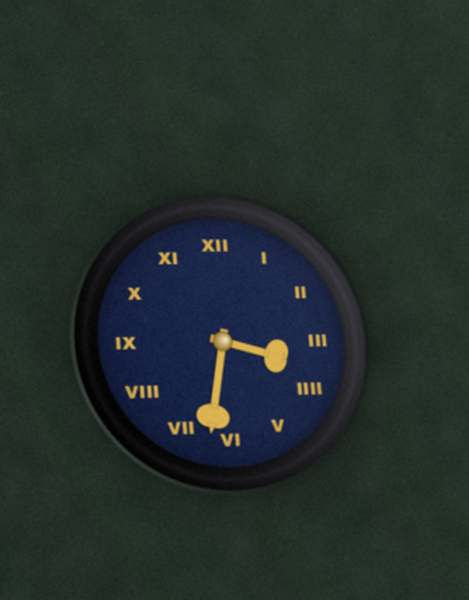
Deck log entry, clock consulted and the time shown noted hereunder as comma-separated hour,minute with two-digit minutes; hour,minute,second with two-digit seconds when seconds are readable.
3,32
